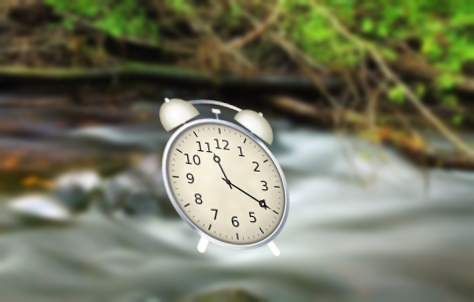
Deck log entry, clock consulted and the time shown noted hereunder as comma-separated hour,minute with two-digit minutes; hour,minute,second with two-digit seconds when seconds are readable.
11,20
